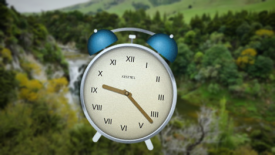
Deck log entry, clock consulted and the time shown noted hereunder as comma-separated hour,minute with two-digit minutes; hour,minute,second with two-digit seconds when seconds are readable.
9,22
